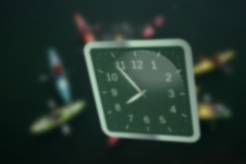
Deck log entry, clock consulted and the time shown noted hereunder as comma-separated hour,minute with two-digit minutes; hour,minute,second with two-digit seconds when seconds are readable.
7,54
